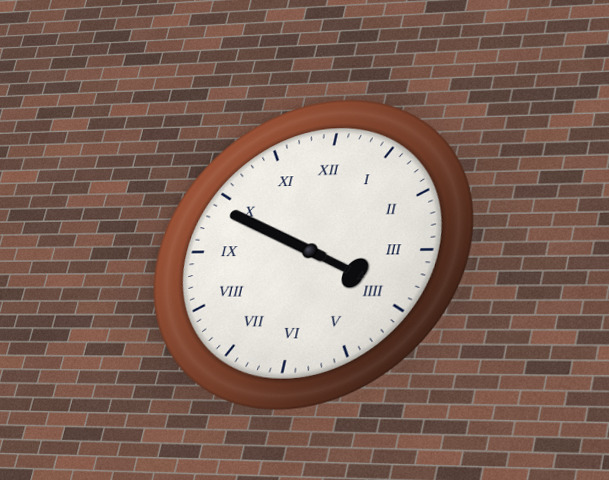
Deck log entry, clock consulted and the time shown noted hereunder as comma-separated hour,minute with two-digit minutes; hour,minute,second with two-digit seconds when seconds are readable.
3,49
